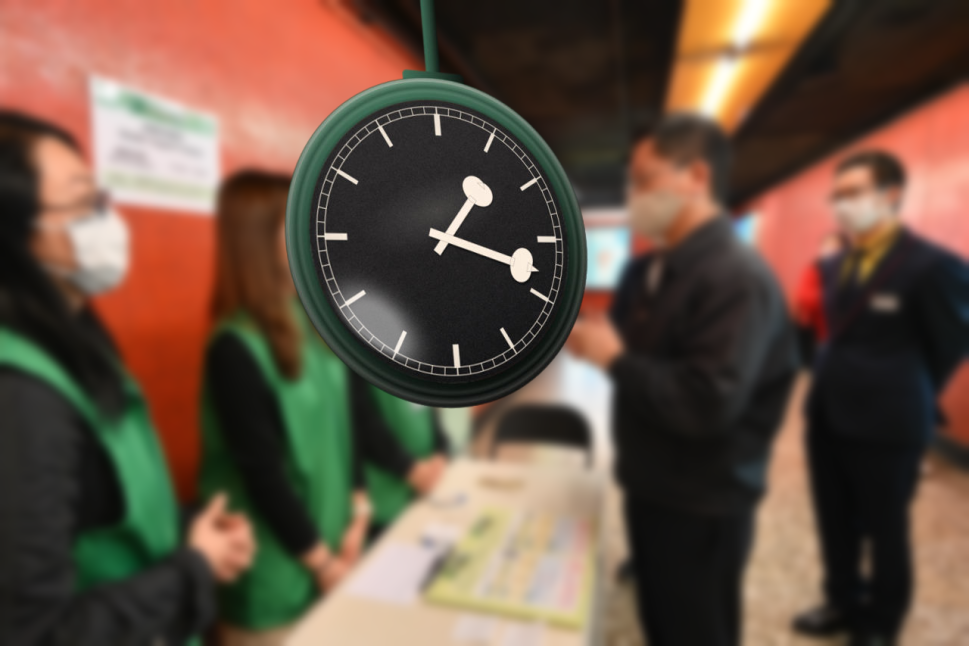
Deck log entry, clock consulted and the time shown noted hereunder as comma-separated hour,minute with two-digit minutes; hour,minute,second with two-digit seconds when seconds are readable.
1,18
